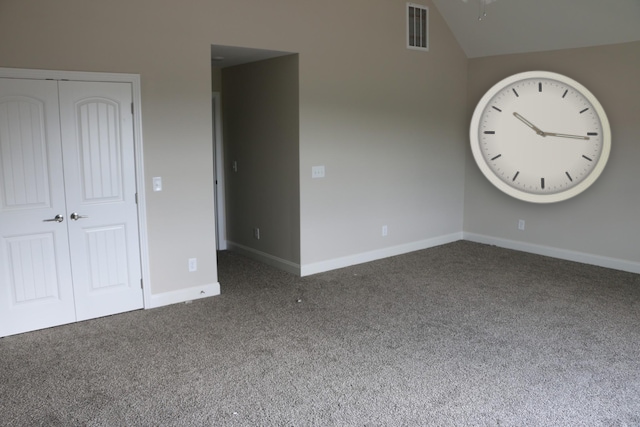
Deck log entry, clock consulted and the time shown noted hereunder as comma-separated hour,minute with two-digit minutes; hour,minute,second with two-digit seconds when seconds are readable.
10,16
